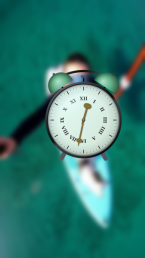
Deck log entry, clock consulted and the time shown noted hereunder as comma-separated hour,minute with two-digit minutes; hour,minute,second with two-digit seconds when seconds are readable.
12,32
